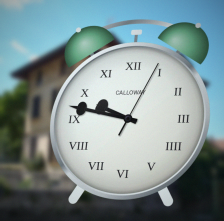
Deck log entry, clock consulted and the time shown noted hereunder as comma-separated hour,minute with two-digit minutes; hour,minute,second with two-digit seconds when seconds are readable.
9,47,04
